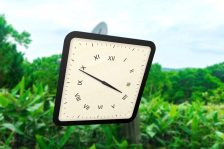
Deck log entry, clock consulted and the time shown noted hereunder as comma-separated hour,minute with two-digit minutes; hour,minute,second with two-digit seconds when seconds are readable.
3,49
